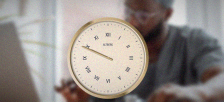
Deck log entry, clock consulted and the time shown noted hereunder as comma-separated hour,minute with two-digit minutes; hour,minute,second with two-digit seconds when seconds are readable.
9,49
